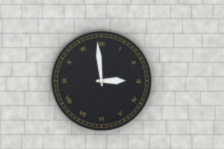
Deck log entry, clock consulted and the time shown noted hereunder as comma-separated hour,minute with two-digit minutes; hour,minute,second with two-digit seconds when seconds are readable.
2,59
